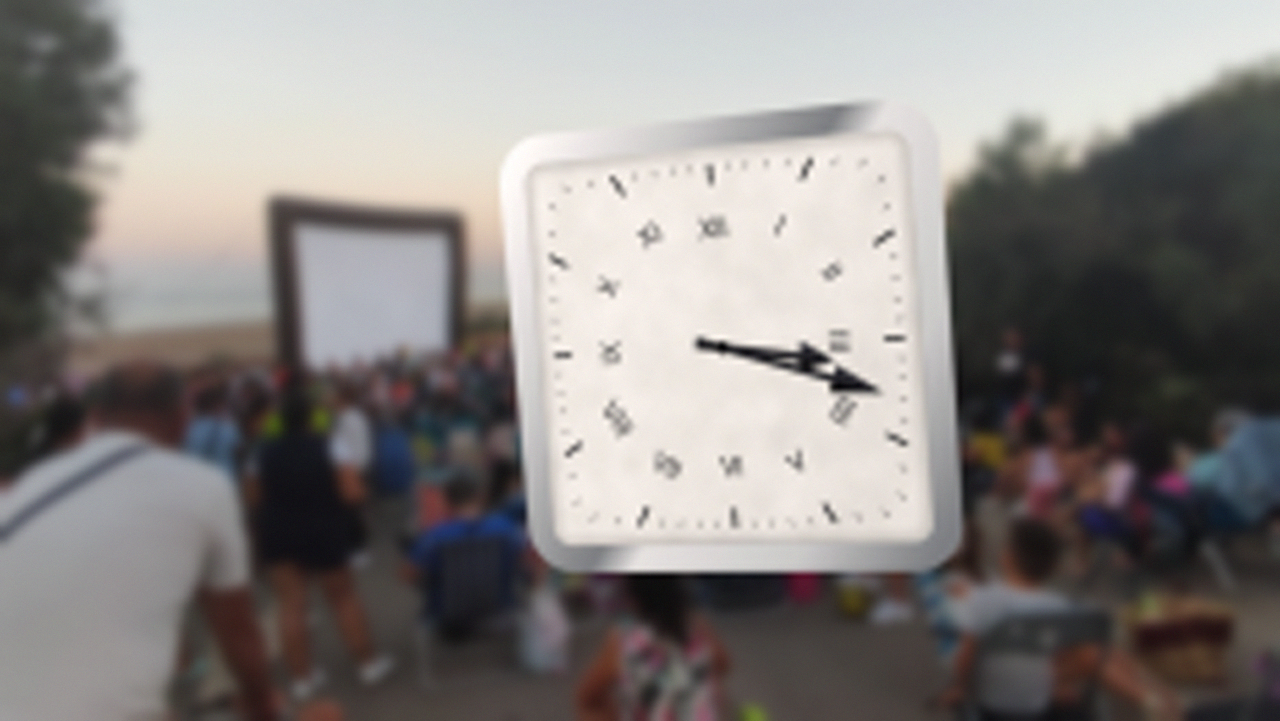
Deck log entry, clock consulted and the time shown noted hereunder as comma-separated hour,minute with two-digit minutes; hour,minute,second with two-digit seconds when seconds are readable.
3,18
